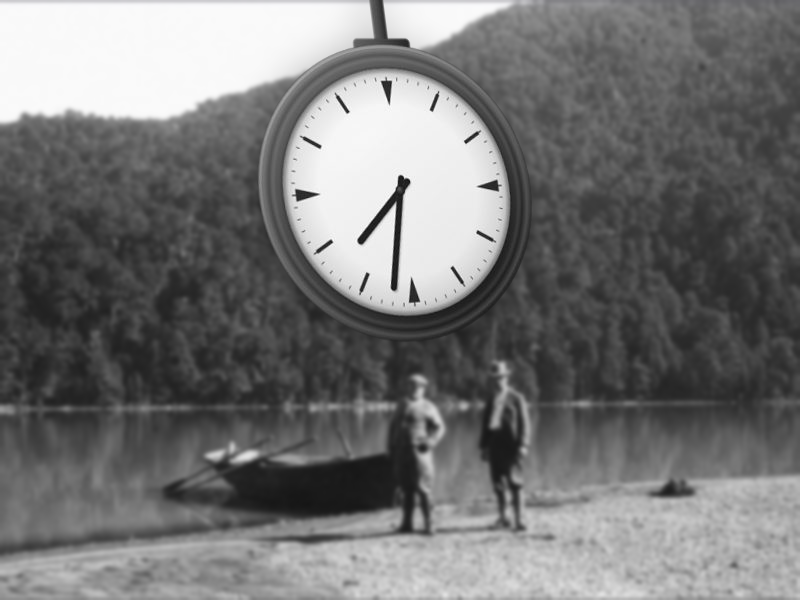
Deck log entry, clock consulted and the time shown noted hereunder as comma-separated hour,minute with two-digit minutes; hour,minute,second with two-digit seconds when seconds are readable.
7,32
